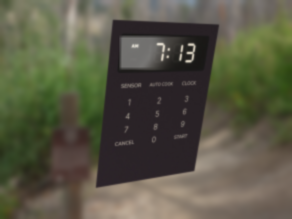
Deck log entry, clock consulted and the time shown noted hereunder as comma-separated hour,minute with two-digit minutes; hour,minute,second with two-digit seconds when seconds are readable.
7,13
